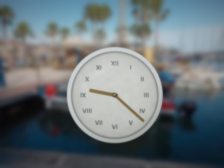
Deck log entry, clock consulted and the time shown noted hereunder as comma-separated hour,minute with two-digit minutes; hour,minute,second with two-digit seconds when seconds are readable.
9,22
